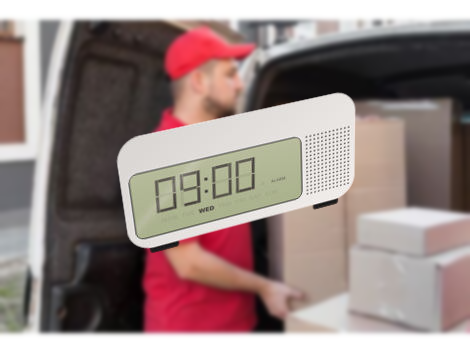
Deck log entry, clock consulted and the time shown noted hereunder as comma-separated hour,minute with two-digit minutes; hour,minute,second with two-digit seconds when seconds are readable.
9,00
